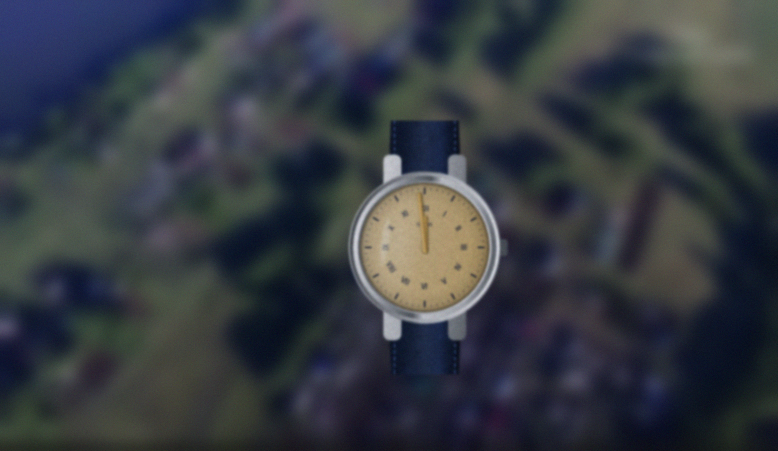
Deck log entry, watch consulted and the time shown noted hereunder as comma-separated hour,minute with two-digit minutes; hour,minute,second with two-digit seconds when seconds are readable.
11,59
